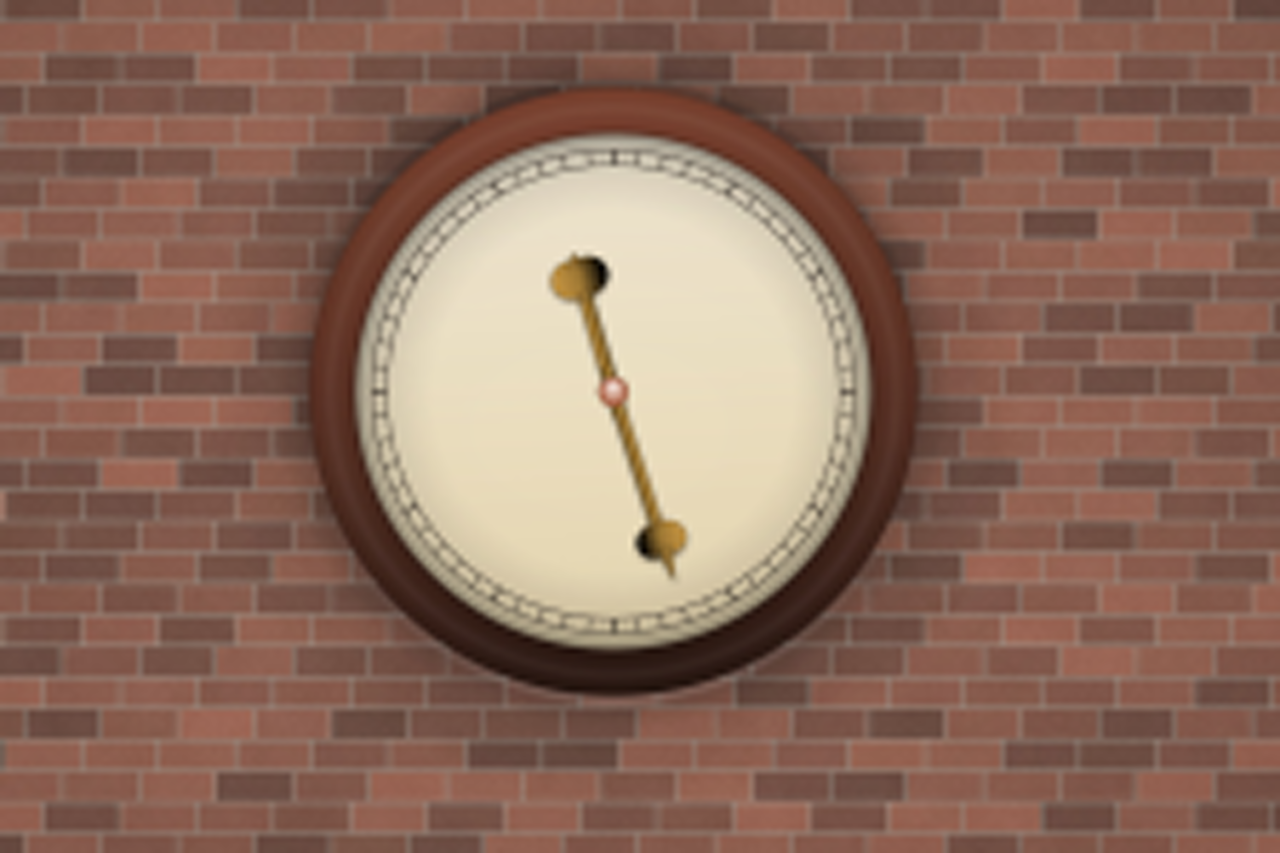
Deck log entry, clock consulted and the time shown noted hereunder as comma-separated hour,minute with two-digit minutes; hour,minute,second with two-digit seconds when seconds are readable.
11,27
